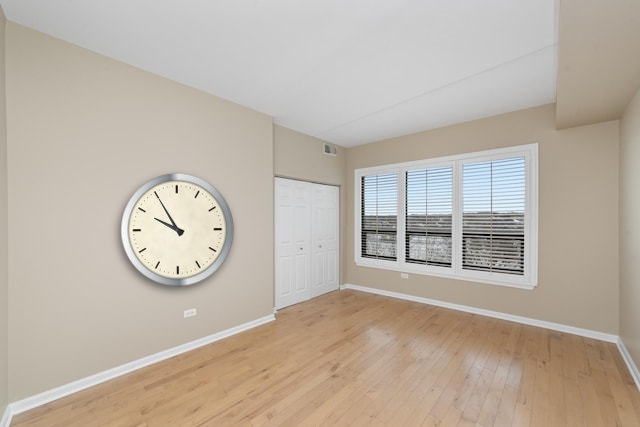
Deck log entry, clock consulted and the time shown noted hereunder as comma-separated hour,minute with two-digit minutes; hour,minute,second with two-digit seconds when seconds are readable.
9,55
